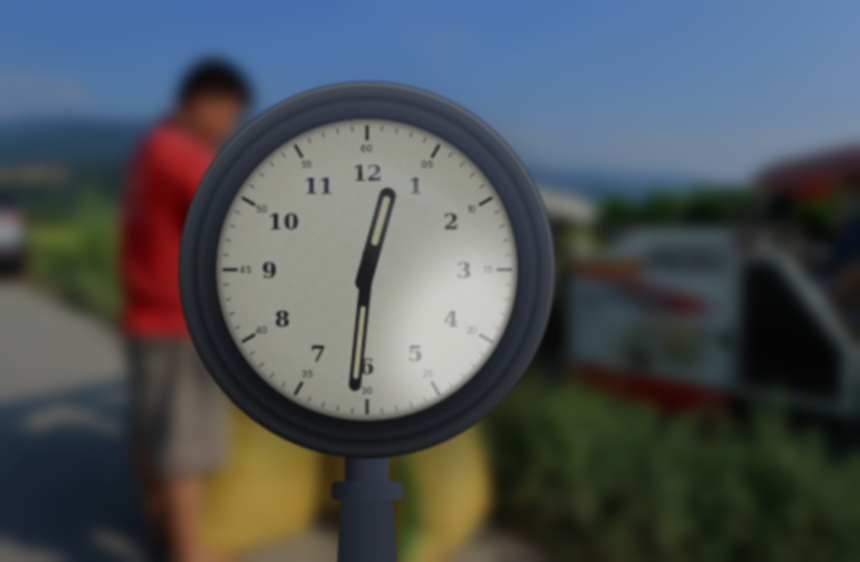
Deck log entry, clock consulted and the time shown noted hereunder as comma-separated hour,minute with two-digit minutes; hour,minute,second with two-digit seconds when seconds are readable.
12,31
